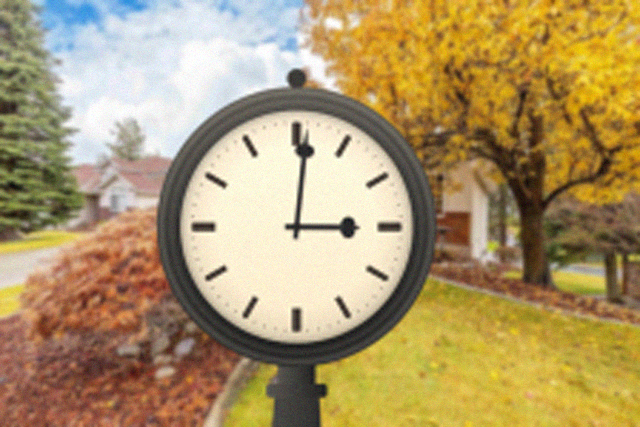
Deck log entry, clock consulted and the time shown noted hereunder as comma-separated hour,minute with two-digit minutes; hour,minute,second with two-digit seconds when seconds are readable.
3,01
